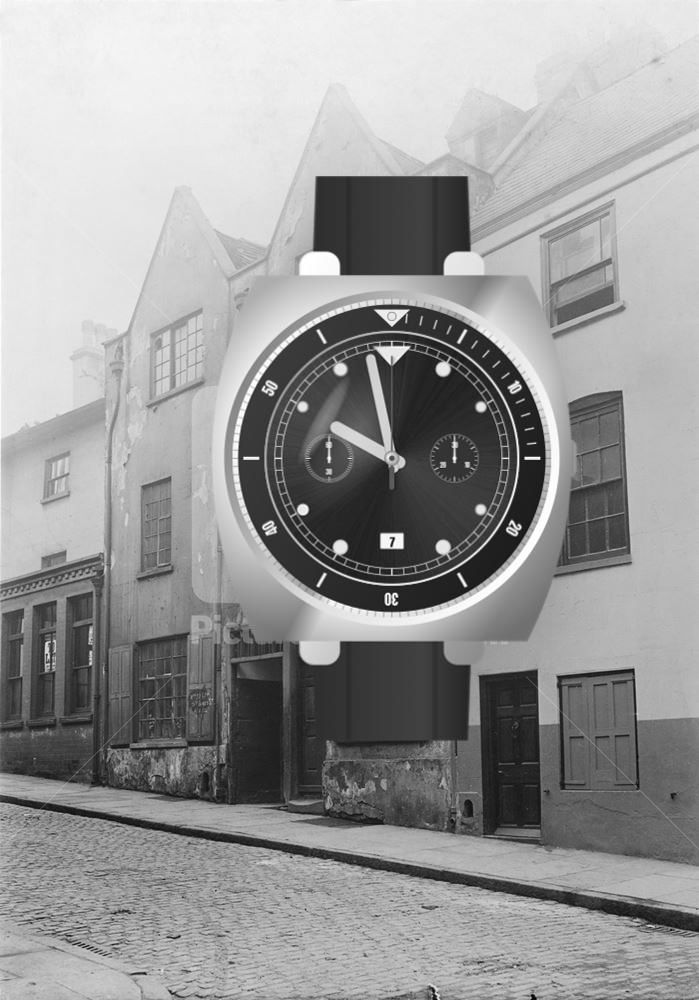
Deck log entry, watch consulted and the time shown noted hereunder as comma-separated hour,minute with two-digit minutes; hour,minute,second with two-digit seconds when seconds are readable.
9,58
